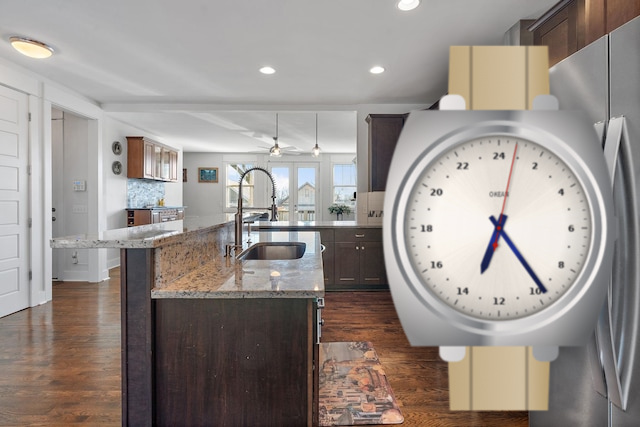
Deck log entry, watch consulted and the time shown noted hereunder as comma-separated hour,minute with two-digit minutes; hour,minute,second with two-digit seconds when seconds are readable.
13,24,02
